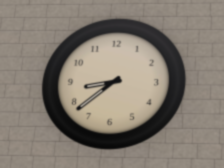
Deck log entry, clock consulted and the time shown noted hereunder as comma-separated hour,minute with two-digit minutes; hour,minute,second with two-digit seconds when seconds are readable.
8,38
